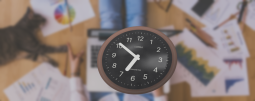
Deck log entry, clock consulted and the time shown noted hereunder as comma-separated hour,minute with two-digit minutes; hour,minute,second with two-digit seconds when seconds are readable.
6,51
